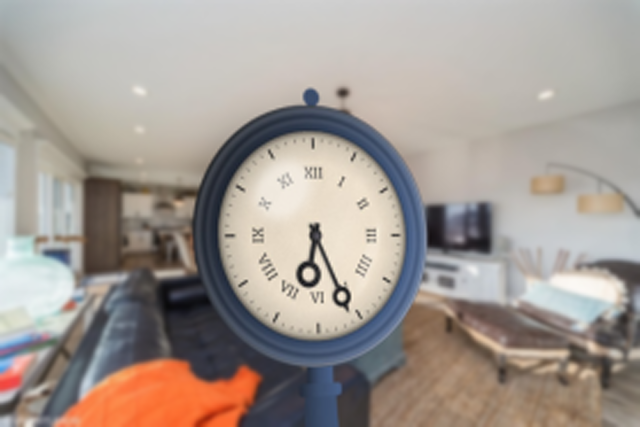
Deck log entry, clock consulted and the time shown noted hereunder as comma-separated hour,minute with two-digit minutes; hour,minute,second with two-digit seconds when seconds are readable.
6,26
